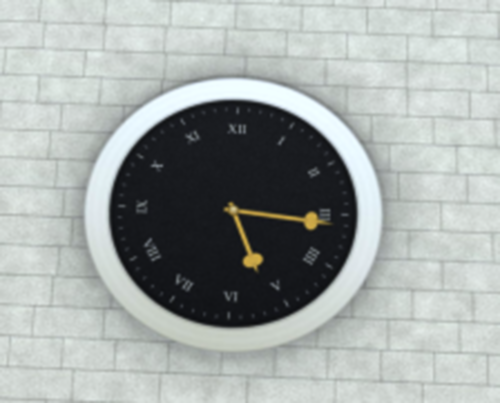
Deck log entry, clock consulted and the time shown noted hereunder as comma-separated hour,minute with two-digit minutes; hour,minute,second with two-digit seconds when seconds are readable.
5,16
